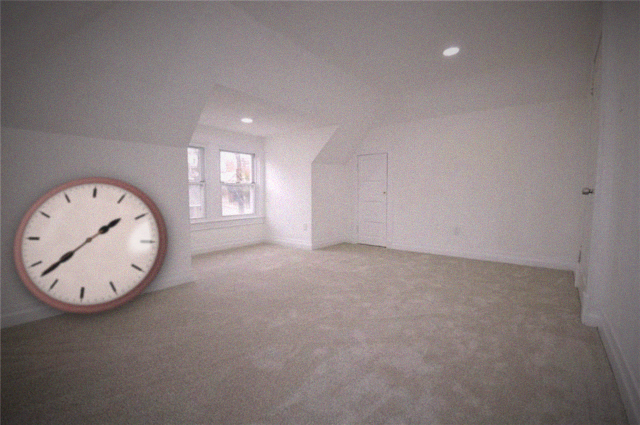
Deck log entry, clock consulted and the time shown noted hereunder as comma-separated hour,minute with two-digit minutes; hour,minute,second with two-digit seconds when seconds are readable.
1,37,38
